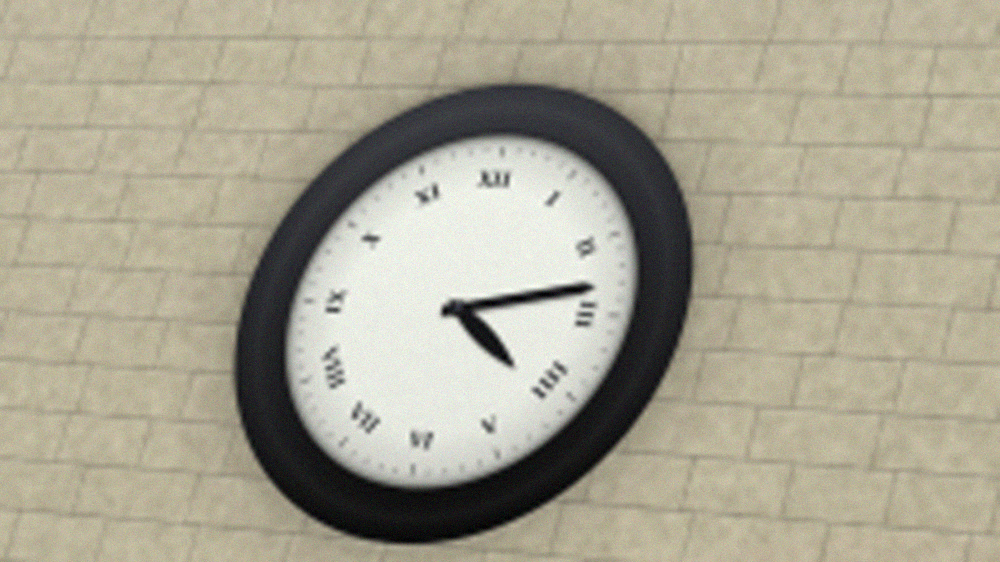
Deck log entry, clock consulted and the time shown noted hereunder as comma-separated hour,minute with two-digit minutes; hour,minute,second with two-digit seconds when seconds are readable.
4,13
